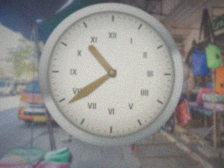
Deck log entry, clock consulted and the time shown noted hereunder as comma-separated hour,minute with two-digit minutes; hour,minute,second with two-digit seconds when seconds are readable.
10,39
